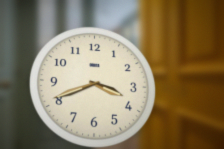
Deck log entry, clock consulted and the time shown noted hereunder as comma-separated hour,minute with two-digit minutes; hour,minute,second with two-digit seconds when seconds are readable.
3,41
